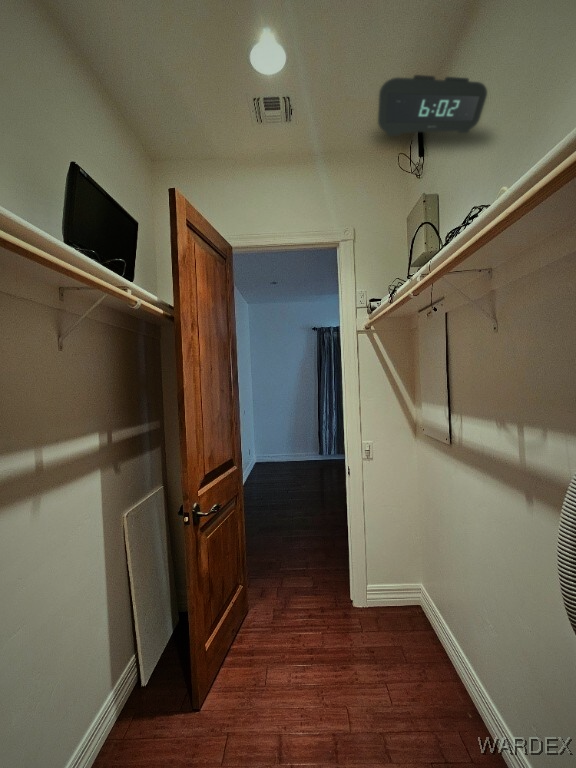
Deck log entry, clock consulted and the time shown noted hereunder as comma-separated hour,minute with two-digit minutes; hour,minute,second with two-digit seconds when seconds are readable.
6,02
